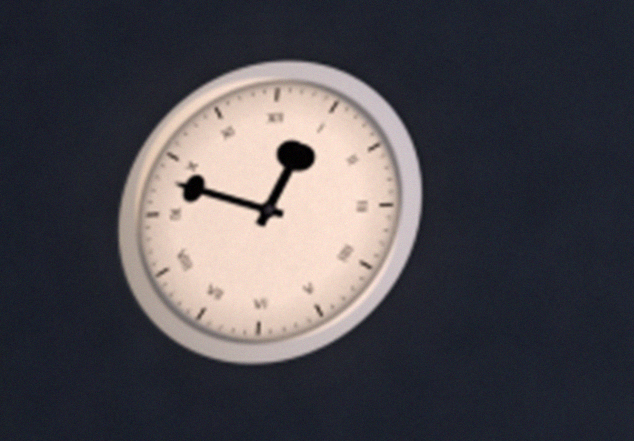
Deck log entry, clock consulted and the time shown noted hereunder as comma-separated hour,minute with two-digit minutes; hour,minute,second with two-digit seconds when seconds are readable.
12,48
